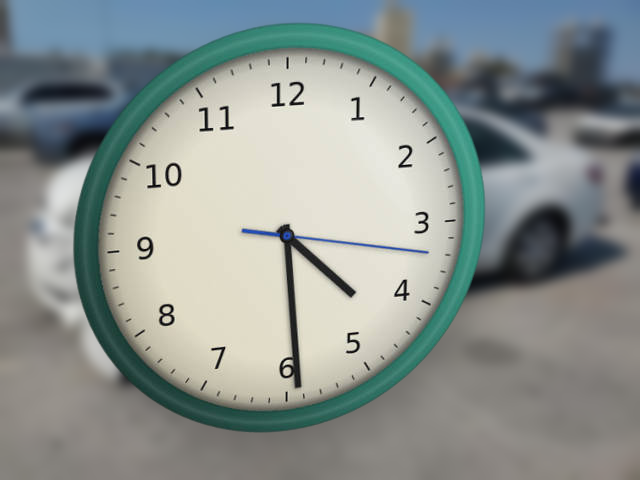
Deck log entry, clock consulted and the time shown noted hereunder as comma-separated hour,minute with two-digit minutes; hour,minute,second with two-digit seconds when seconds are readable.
4,29,17
